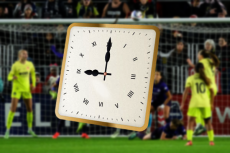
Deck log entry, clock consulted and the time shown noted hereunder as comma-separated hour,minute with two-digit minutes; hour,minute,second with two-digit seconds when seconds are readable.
9,00
